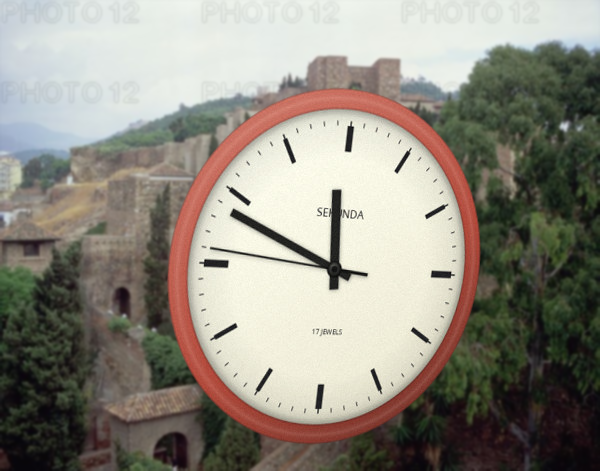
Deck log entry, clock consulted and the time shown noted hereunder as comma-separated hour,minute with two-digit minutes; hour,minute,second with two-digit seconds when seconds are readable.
11,48,46
